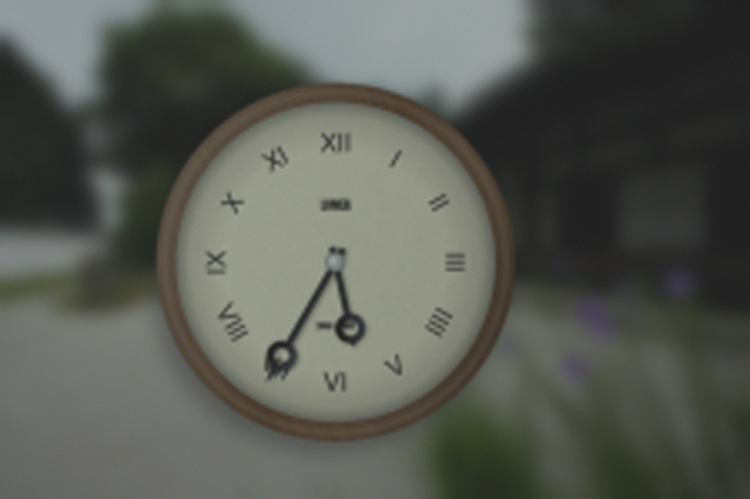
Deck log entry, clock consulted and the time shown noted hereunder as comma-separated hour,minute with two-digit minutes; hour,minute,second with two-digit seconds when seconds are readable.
5,35
